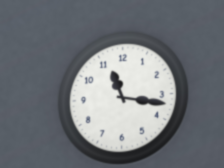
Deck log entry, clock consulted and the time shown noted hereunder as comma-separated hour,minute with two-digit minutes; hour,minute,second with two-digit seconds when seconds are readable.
11,17
